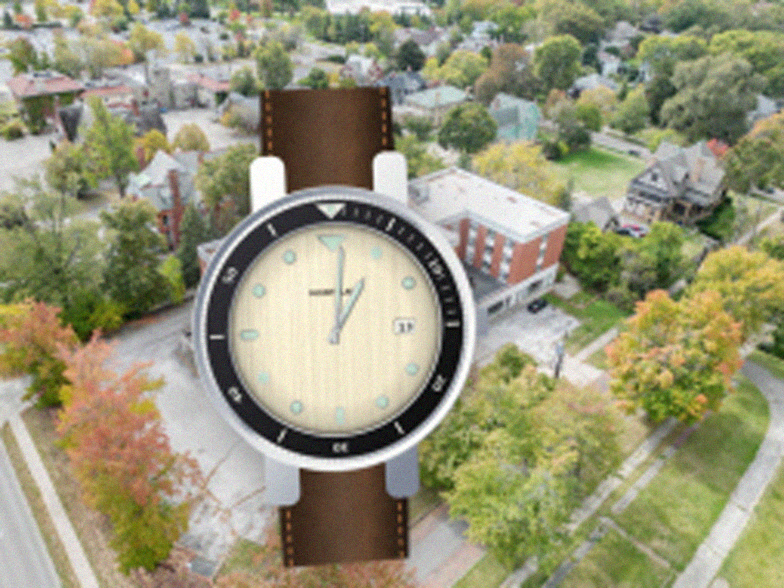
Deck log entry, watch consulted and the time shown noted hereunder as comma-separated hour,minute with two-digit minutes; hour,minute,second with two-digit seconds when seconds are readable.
1,01
